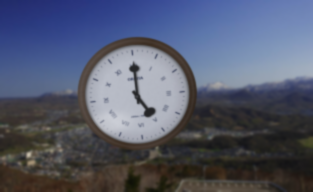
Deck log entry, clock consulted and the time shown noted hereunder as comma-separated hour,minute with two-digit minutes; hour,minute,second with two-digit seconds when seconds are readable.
5,00
